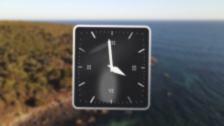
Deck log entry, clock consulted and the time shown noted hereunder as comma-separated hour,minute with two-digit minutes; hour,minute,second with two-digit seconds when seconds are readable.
3,59
